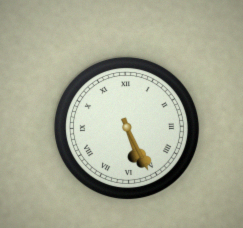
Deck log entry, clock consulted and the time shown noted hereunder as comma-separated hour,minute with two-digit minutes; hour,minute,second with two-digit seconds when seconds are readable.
5,26
